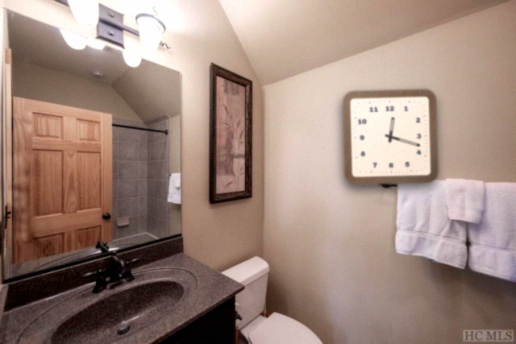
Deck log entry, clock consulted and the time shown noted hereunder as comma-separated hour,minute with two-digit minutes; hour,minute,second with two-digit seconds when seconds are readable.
12,18
